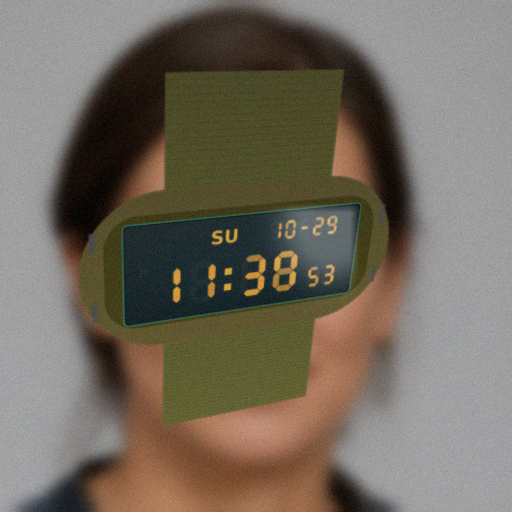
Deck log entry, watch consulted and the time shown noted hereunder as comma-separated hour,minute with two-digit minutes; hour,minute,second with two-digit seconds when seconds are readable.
11,38,53
